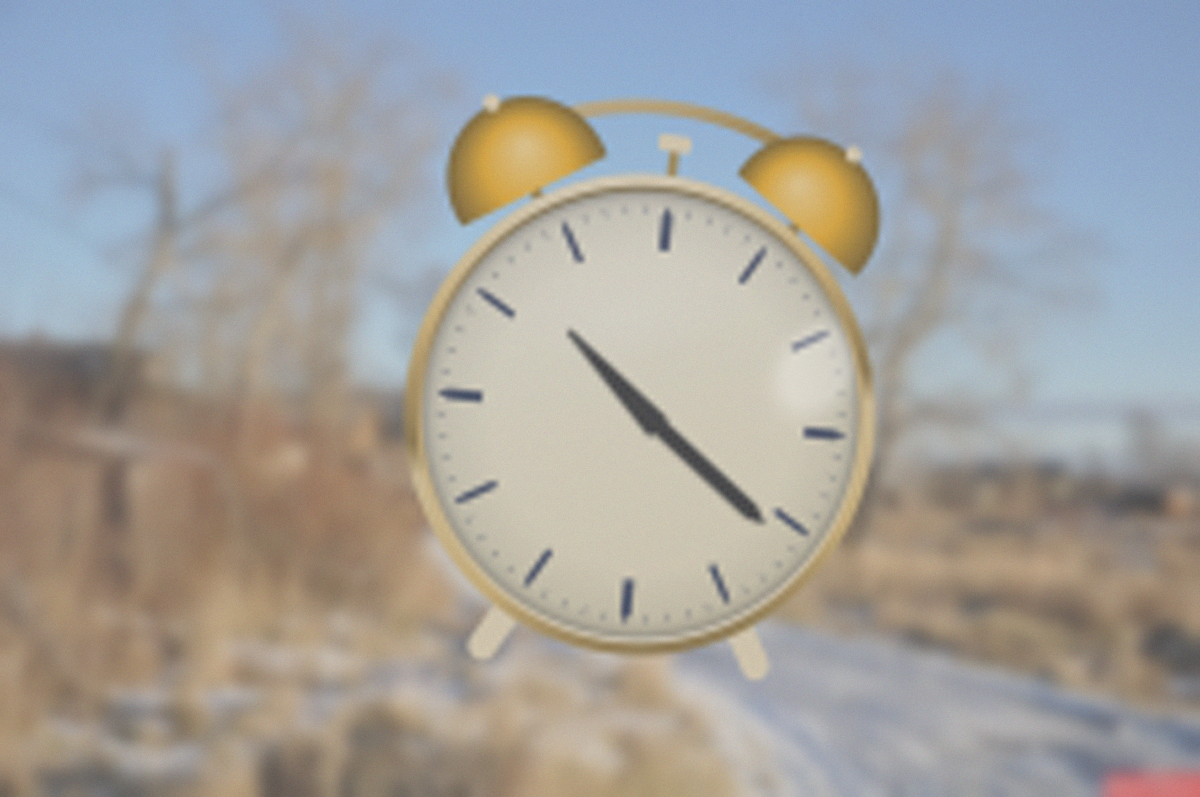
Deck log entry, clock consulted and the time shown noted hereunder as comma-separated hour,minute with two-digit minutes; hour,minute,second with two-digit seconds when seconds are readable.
10,21
